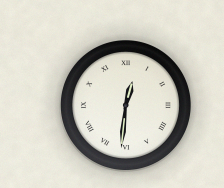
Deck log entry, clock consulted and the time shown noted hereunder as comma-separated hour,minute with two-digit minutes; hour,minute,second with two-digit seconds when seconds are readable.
12,31
